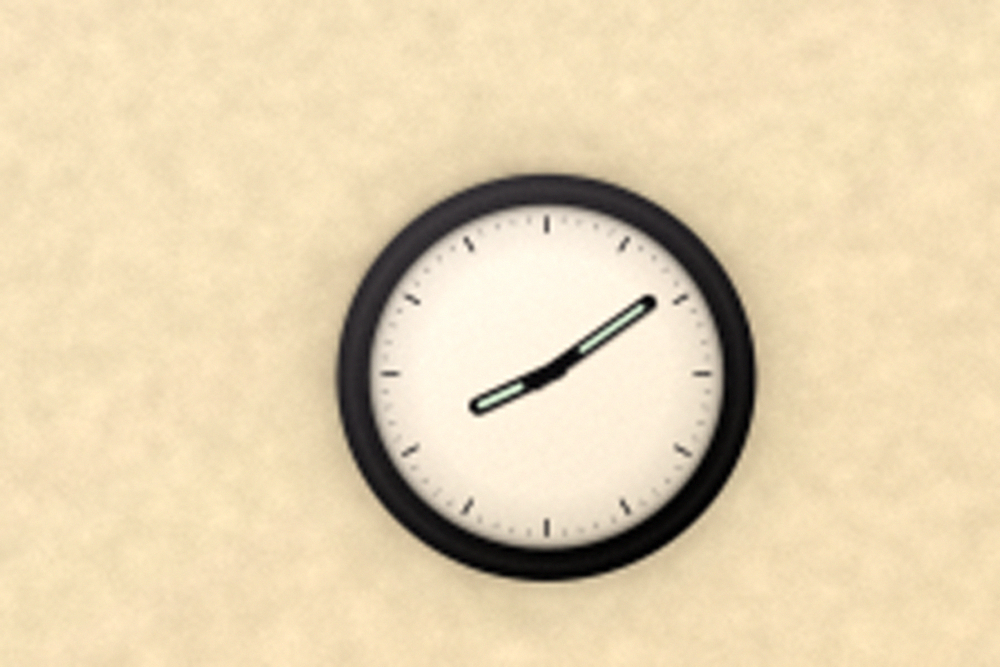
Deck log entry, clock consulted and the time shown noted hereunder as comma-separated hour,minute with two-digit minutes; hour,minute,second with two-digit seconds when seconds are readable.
8,09
